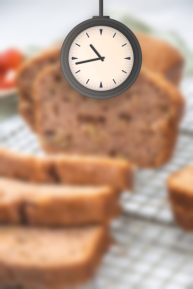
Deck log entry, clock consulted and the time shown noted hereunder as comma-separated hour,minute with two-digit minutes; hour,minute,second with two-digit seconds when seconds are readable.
10,43
